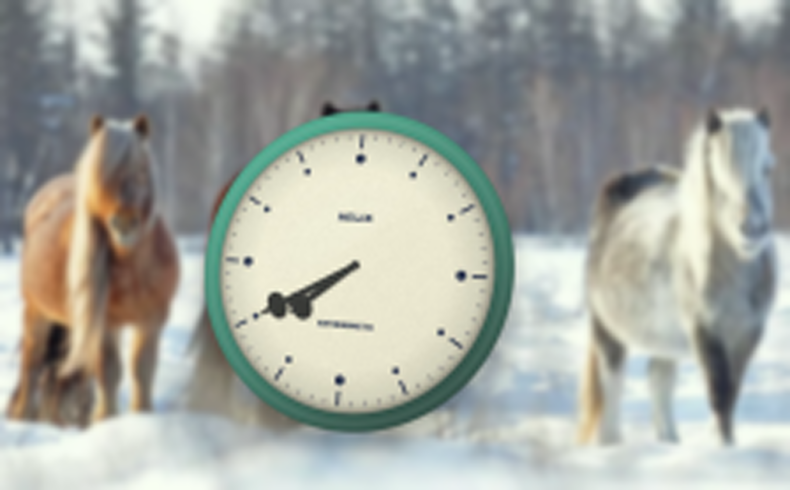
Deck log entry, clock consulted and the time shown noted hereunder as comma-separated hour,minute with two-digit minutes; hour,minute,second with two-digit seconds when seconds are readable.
7,40
